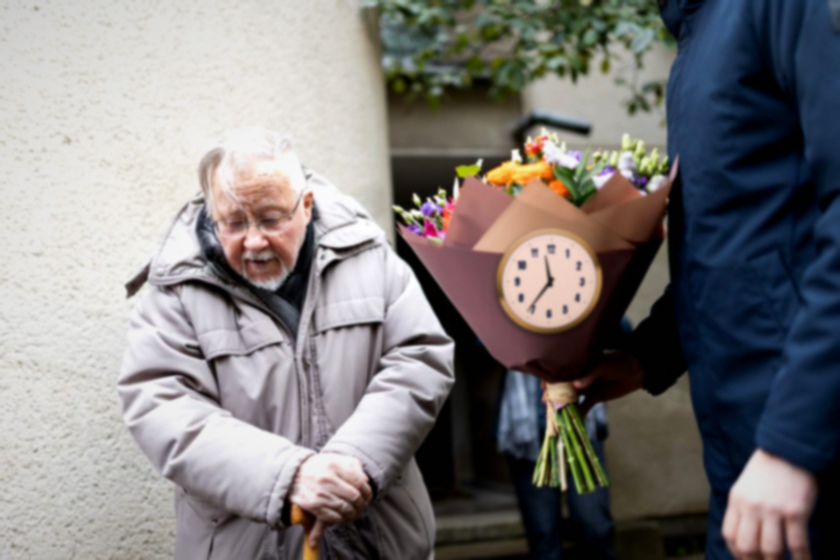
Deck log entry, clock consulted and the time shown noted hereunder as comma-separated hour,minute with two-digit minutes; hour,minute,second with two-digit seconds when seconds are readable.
11,36
